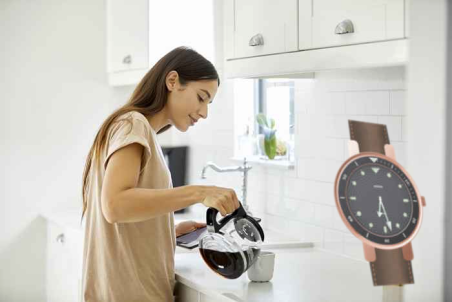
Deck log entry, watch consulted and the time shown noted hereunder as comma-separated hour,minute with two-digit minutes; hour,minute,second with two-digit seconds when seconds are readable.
6,28
